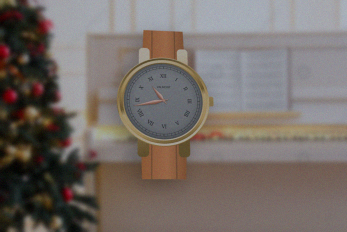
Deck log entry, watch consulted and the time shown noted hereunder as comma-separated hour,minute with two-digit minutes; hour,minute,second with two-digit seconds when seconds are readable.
10,43
